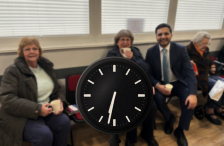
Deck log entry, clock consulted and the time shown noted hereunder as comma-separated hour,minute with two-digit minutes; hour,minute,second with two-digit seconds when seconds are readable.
6,32
